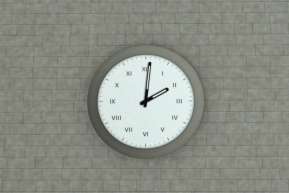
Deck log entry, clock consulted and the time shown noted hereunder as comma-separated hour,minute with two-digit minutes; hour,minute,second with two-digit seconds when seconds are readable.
2,01
